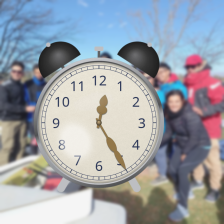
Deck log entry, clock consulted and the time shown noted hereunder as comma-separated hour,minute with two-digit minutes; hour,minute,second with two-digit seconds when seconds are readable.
12,25
